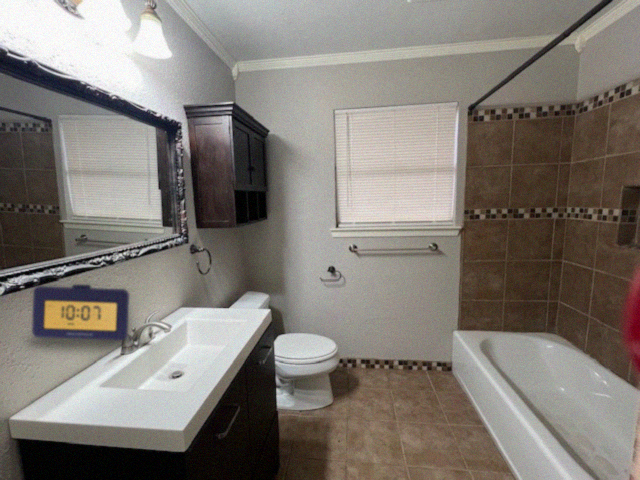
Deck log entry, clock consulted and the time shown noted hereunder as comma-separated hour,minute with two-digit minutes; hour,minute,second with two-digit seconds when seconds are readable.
10,07
